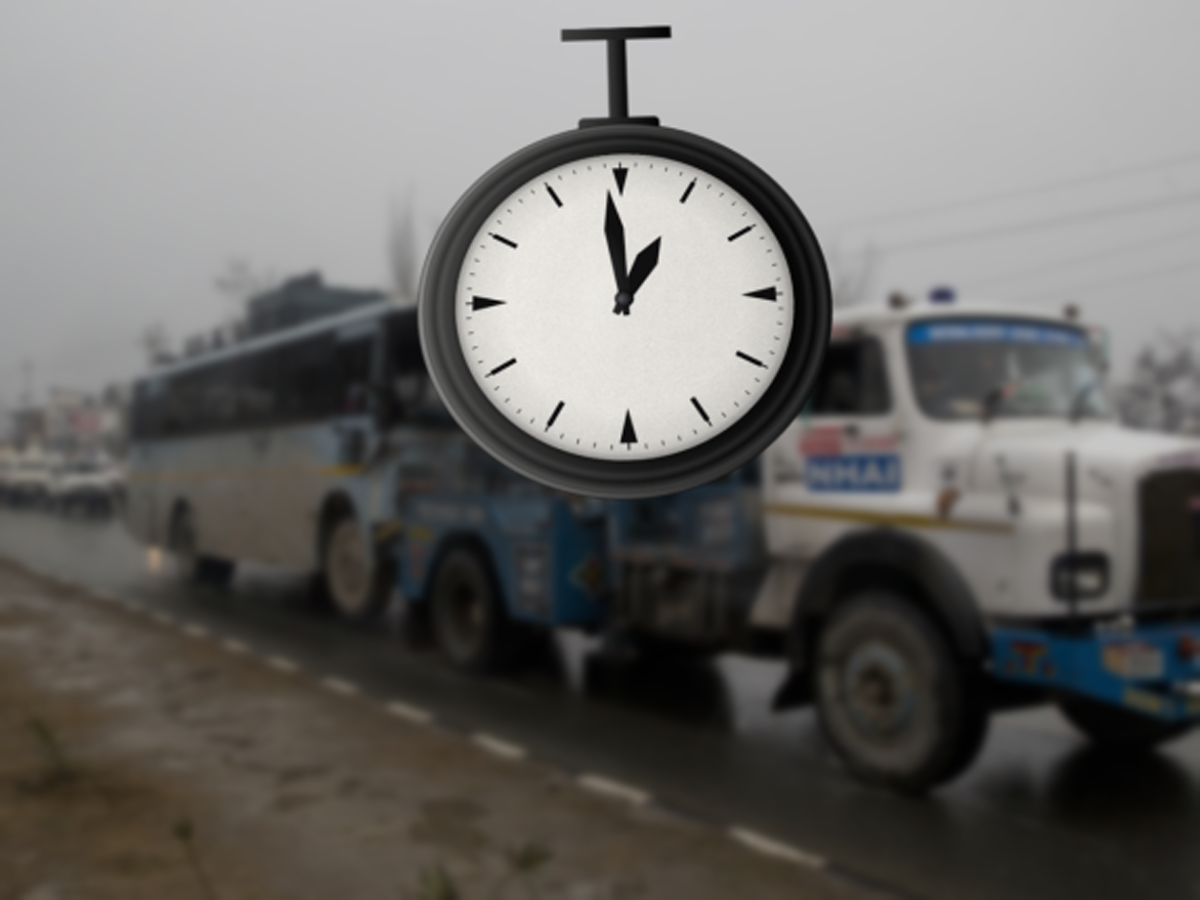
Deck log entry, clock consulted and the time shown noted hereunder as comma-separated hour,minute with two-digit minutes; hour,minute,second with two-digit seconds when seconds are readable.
12,59
